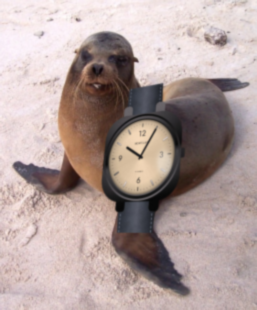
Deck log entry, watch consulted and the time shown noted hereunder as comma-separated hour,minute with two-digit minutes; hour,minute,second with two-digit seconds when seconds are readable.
10,05
